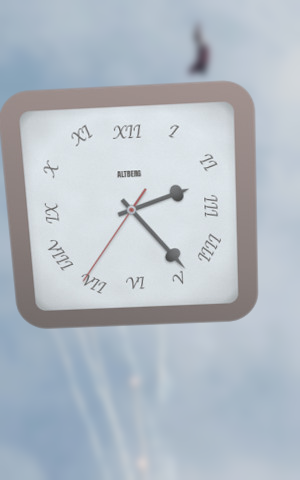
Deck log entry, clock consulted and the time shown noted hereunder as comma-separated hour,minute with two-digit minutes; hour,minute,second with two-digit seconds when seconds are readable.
2,23,36
